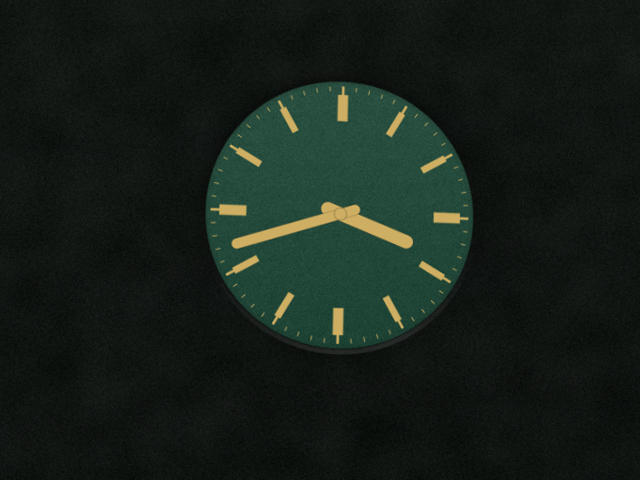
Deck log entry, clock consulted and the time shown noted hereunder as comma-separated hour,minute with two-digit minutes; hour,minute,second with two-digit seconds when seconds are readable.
3,42
